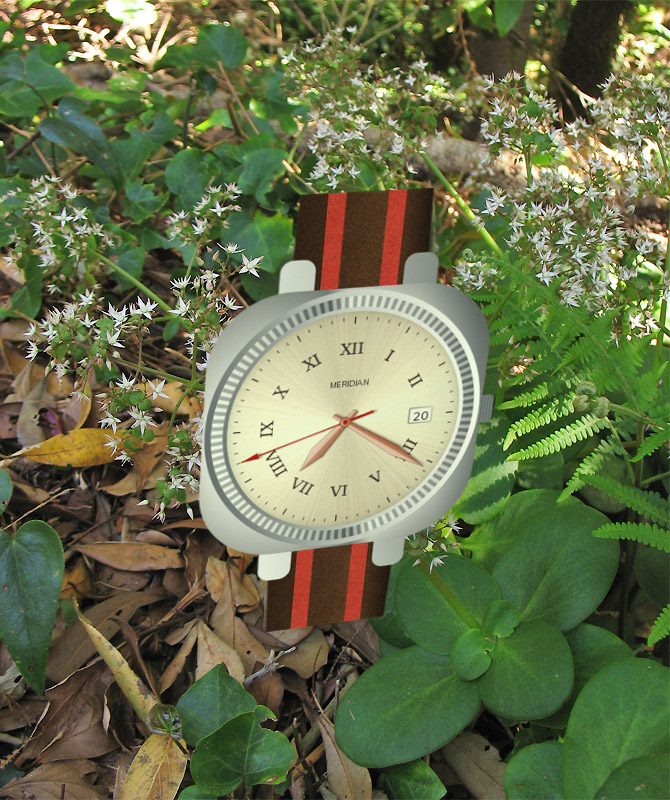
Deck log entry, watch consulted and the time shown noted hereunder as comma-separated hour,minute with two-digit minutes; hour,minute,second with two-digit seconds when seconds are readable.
7,20,42
